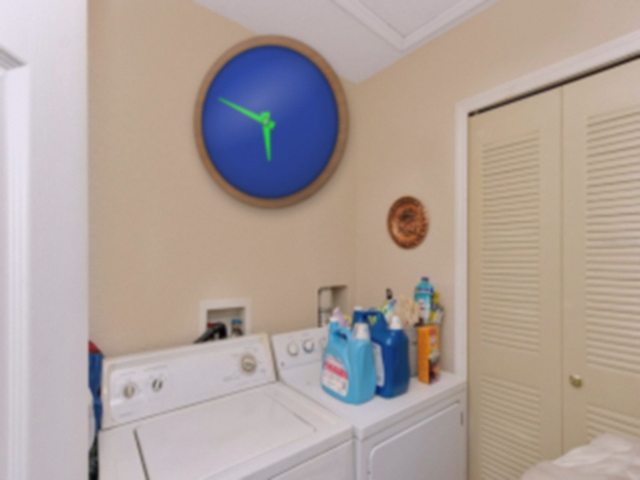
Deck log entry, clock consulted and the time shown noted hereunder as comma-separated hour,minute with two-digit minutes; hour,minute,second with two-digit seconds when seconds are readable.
5,49
